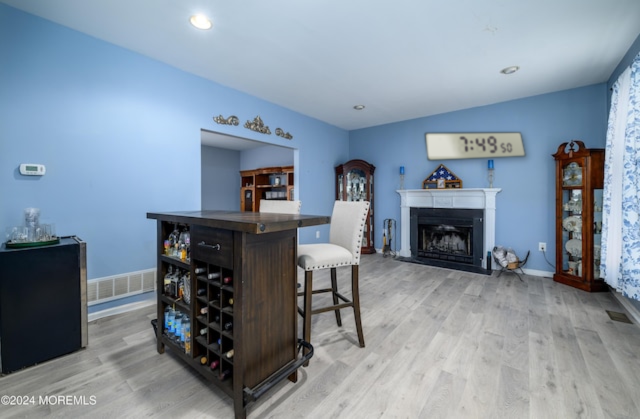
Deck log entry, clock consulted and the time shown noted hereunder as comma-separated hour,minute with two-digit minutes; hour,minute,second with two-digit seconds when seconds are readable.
7,49
